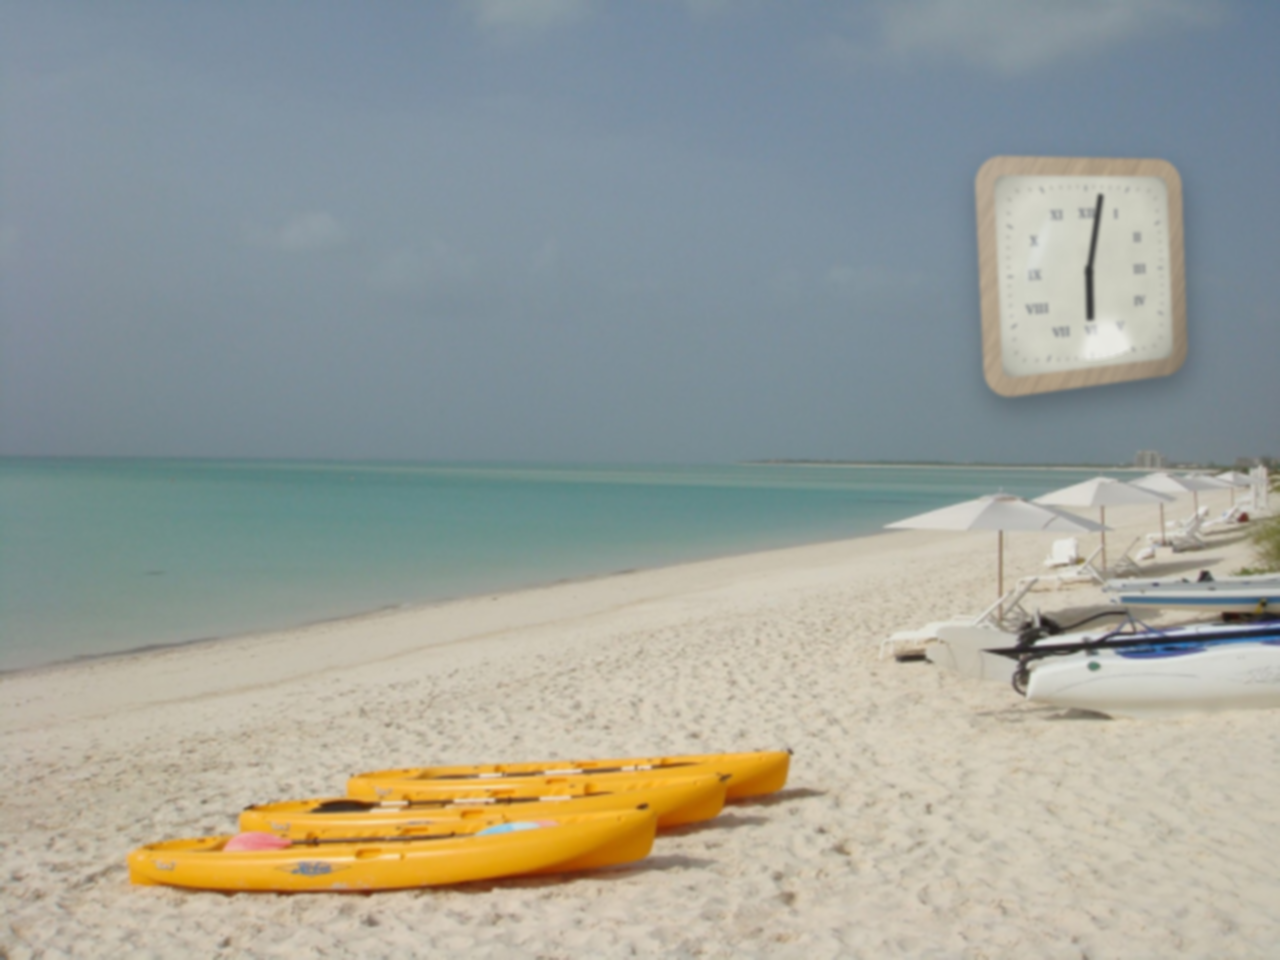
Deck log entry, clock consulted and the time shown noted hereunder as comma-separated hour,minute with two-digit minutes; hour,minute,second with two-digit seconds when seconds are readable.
6,02
